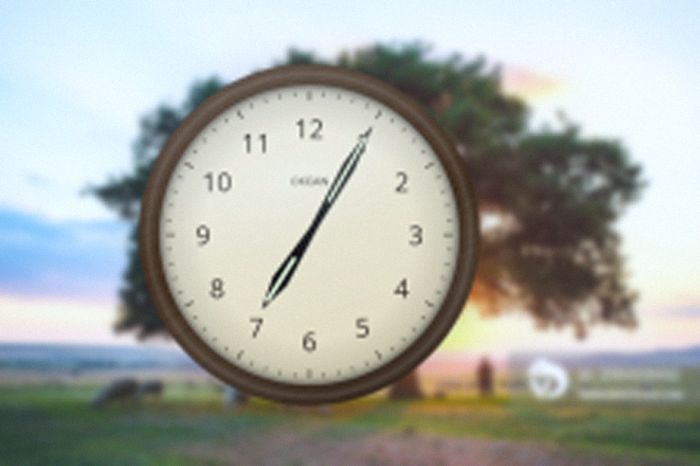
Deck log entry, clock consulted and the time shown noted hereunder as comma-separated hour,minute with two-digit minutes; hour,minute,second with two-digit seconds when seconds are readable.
7,05
